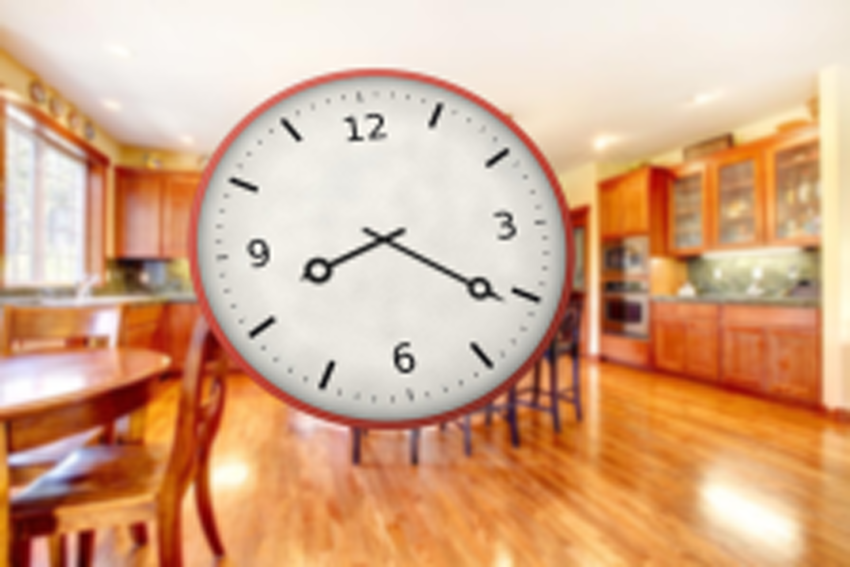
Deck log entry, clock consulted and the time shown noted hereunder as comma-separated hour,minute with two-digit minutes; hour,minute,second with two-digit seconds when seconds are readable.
8,21
